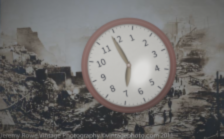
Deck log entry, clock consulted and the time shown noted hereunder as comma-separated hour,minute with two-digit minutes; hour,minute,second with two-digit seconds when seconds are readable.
6,59
